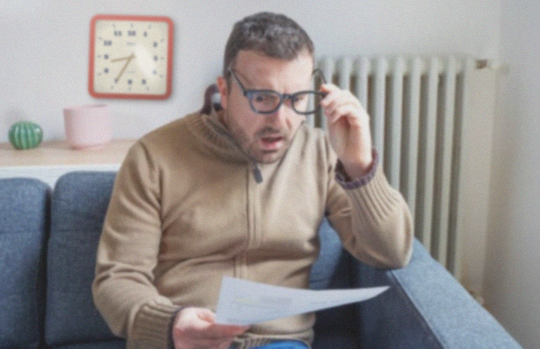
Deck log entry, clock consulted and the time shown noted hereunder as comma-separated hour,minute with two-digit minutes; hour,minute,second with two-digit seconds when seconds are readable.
8,35
